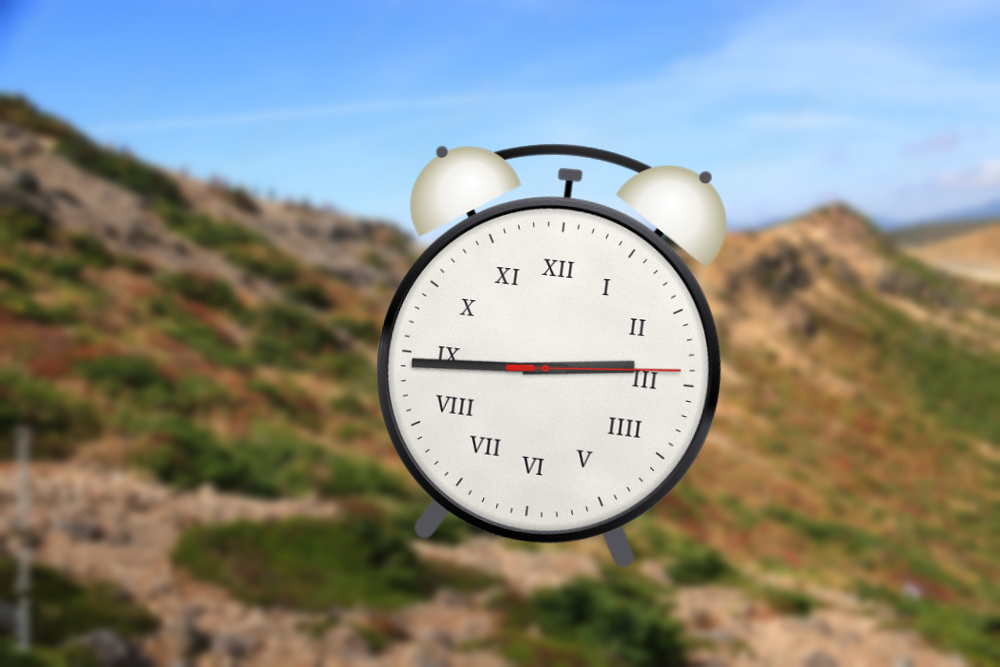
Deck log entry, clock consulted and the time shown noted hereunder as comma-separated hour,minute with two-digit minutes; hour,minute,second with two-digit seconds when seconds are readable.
2,44,14
